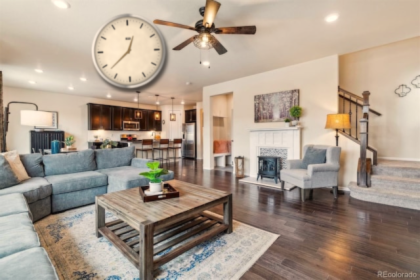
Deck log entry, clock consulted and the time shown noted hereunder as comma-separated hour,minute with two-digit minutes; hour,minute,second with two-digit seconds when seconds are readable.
12,38
